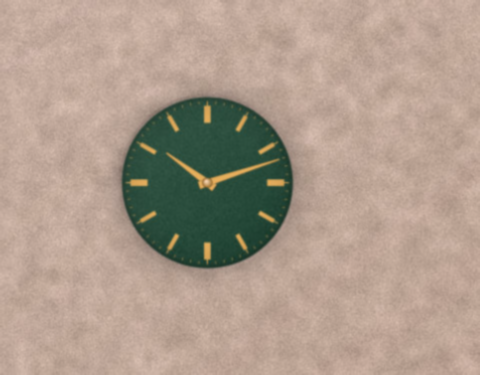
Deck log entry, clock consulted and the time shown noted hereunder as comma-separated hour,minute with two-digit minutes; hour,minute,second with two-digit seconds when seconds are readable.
10,12
